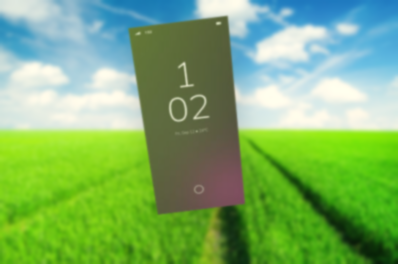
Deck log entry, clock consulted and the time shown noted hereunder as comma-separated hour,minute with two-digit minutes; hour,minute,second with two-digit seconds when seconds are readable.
1,02
